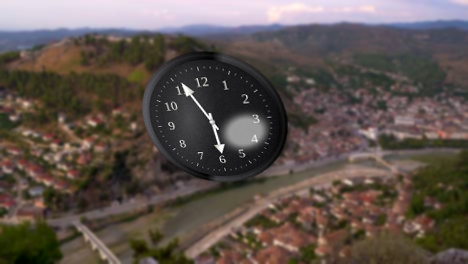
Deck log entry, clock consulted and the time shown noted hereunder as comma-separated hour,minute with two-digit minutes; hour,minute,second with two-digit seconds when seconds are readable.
5,56
